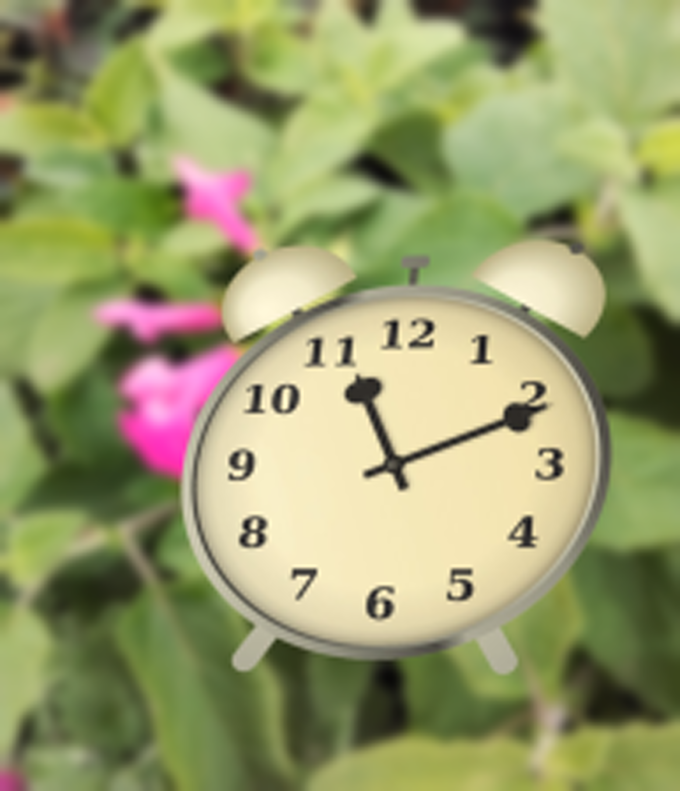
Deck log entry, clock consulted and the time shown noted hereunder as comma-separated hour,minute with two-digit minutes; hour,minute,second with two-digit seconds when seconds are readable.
11,11
